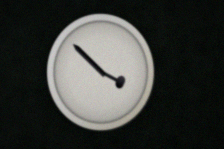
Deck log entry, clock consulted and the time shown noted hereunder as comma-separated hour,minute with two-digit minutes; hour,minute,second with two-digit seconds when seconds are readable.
3,52
